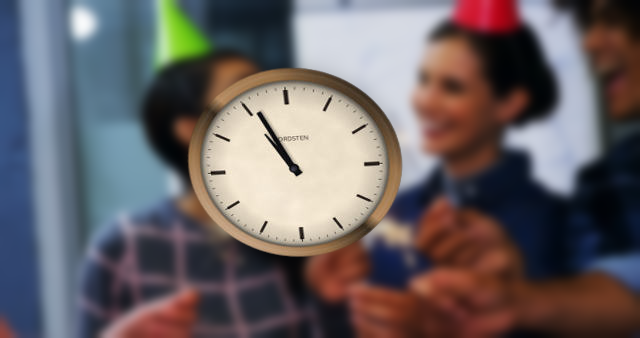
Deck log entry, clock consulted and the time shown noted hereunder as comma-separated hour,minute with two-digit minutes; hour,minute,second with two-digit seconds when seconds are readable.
10,56
